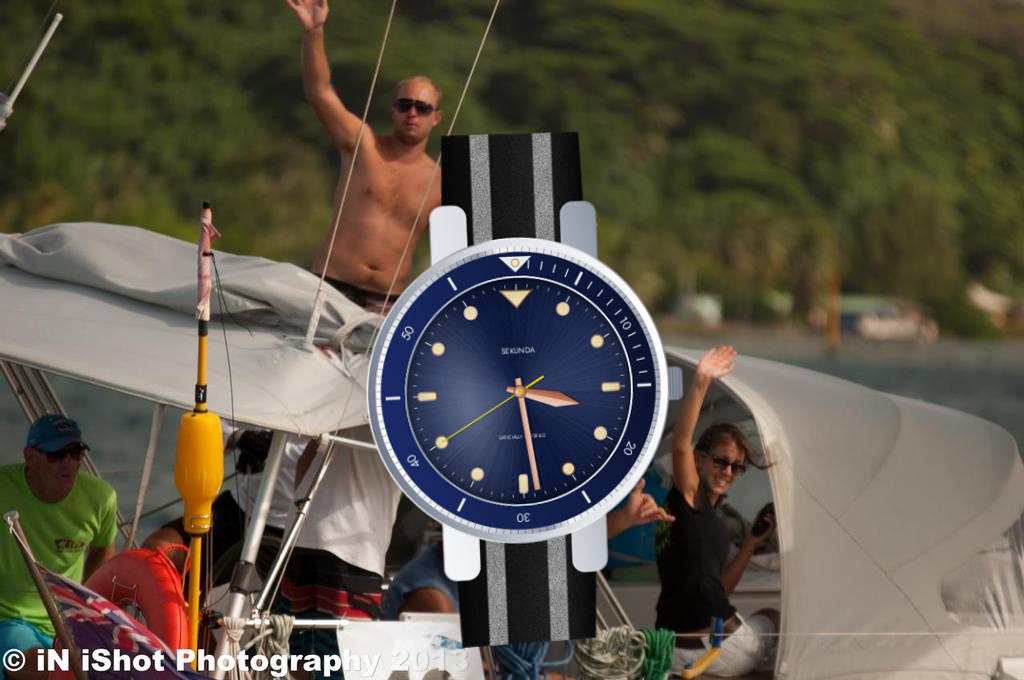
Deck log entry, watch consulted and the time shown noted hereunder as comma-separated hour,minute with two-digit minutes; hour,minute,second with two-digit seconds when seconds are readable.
3,28,40
